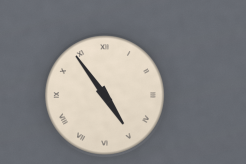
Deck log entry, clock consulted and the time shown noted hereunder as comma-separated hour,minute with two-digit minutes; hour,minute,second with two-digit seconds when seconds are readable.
4,54
